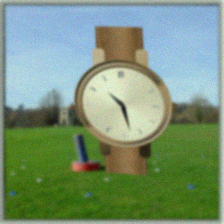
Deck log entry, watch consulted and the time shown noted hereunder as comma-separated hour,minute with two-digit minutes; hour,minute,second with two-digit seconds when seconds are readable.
10,28
